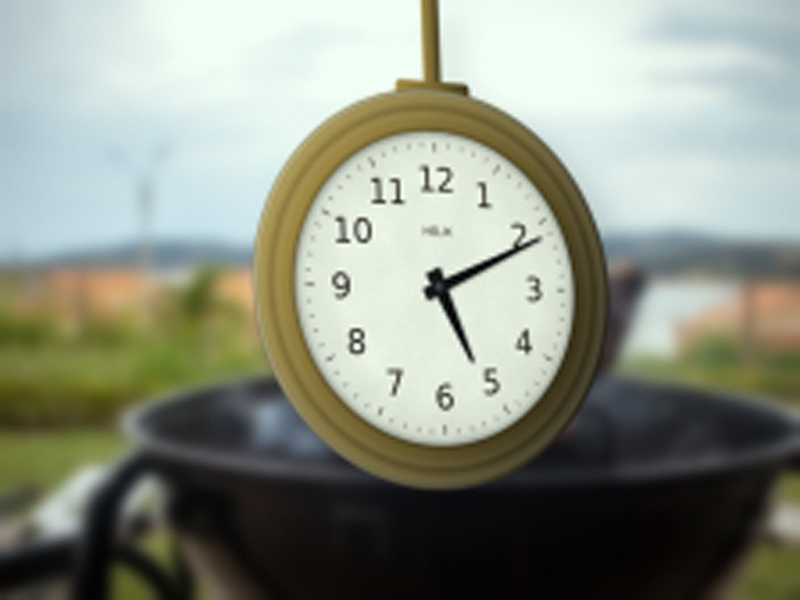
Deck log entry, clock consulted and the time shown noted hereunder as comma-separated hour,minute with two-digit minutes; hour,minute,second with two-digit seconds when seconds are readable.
5,11
